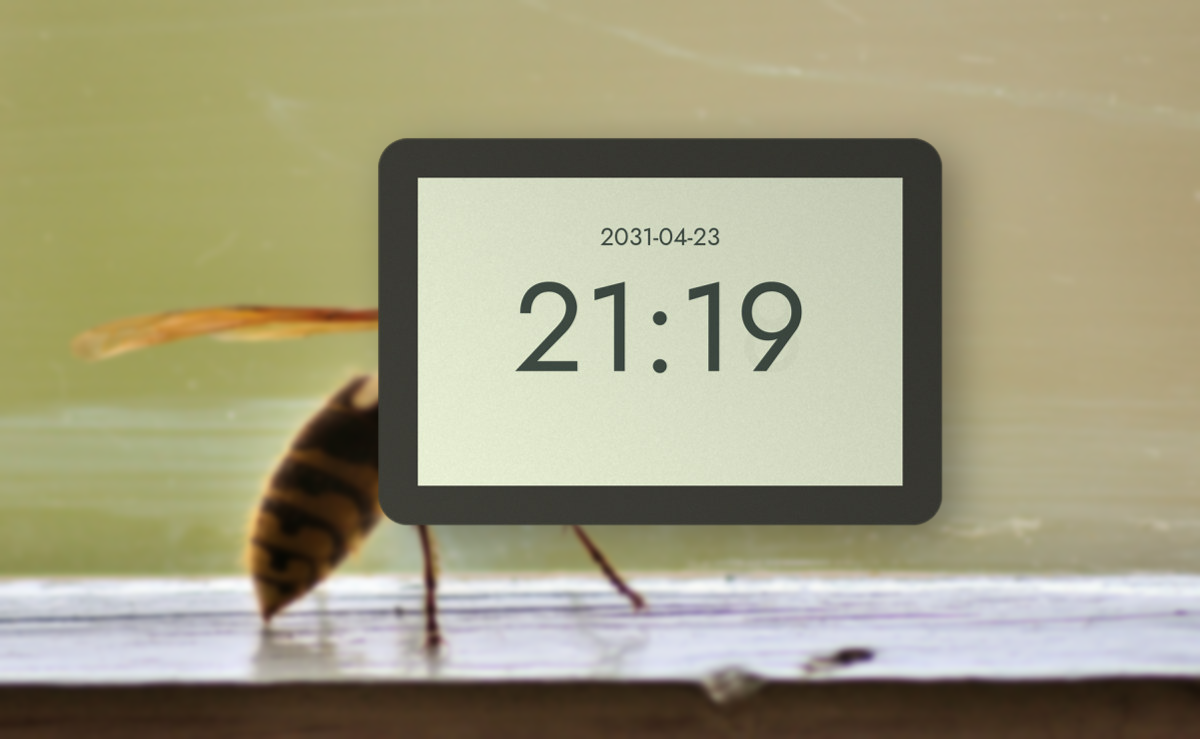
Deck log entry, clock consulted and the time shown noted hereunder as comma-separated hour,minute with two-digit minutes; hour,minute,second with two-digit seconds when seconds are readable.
21,19
